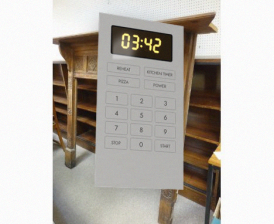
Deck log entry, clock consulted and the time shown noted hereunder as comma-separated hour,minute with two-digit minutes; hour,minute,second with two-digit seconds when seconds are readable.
3,42
